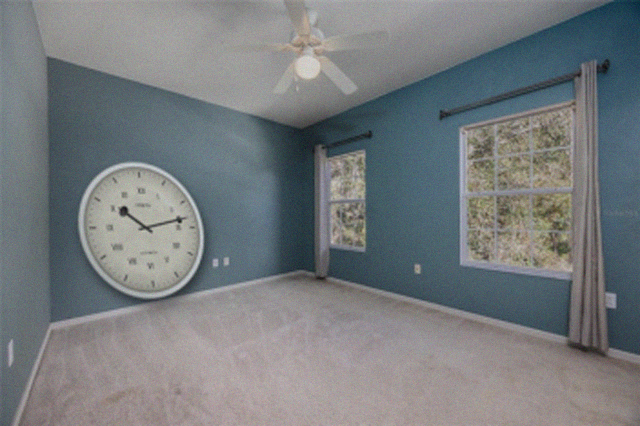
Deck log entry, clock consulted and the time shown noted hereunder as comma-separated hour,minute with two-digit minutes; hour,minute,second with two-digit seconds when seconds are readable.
10,13
